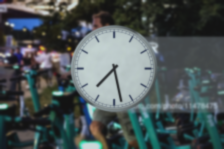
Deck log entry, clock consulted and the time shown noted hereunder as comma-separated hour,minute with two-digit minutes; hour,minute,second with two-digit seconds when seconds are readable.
7,28
